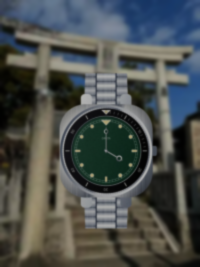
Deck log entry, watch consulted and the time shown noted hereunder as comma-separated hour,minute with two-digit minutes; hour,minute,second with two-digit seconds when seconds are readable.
4,00
